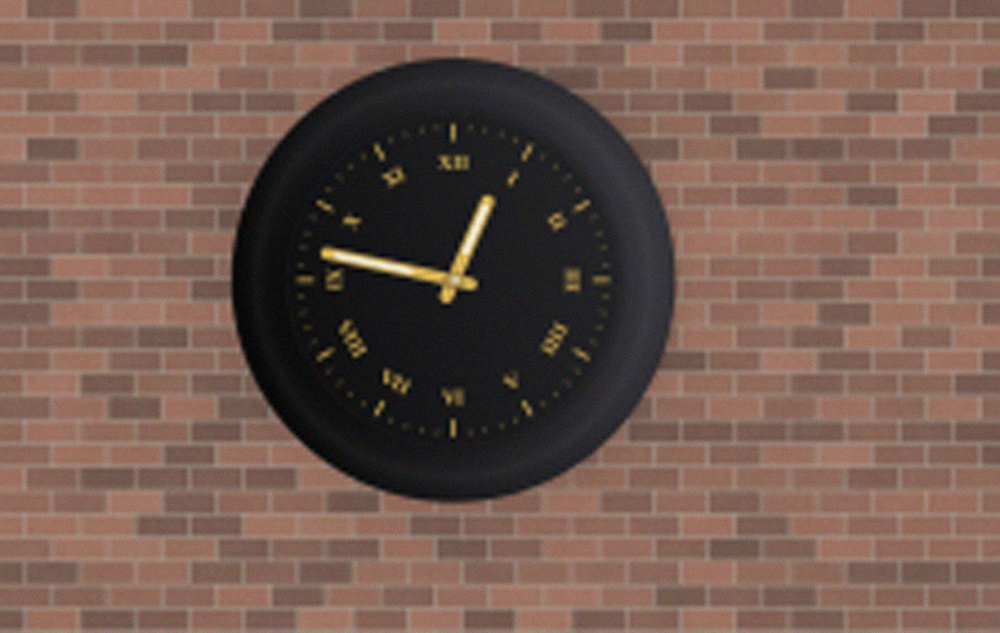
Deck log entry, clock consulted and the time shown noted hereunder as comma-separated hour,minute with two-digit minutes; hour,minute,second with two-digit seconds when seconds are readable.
12,47
